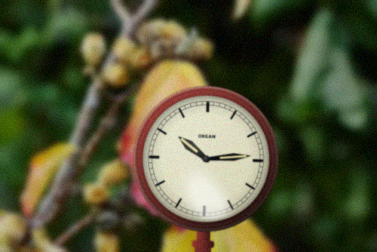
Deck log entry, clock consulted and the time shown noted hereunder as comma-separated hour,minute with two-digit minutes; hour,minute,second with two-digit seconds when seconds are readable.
10,14
